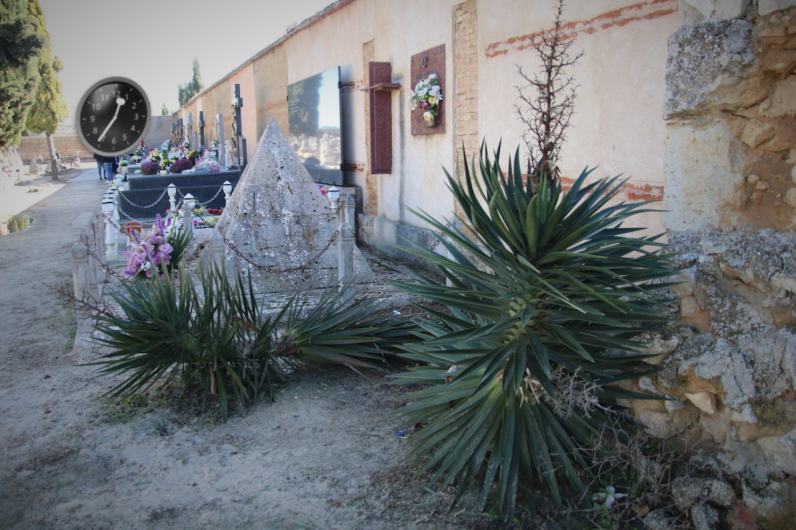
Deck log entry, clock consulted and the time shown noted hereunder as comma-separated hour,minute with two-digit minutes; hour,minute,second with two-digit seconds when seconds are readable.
12,36
